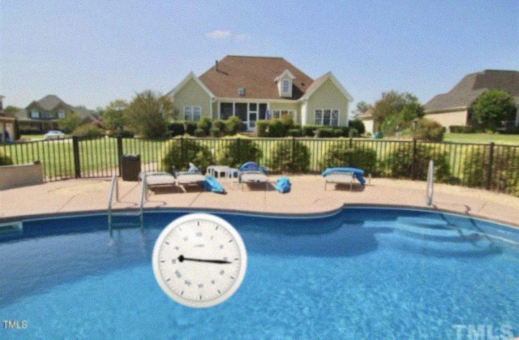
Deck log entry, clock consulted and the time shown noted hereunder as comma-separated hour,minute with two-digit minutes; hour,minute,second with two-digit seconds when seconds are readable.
9,16
